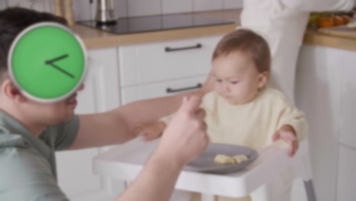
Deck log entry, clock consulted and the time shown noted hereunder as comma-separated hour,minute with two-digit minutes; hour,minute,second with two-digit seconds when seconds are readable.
2,20
